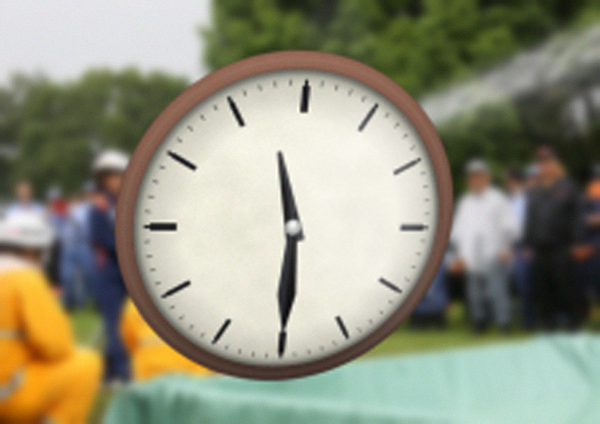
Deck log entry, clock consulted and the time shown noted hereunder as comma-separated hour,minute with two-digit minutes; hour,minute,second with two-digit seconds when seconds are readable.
11,30
